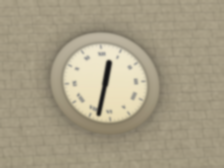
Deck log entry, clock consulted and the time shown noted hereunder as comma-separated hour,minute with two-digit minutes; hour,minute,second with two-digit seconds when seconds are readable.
12,33
